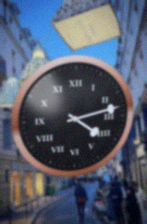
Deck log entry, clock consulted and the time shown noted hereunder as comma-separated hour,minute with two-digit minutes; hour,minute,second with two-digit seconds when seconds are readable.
4,13
